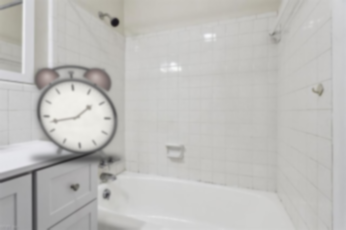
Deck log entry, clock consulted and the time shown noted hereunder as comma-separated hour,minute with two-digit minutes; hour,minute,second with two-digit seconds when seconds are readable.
1,43
